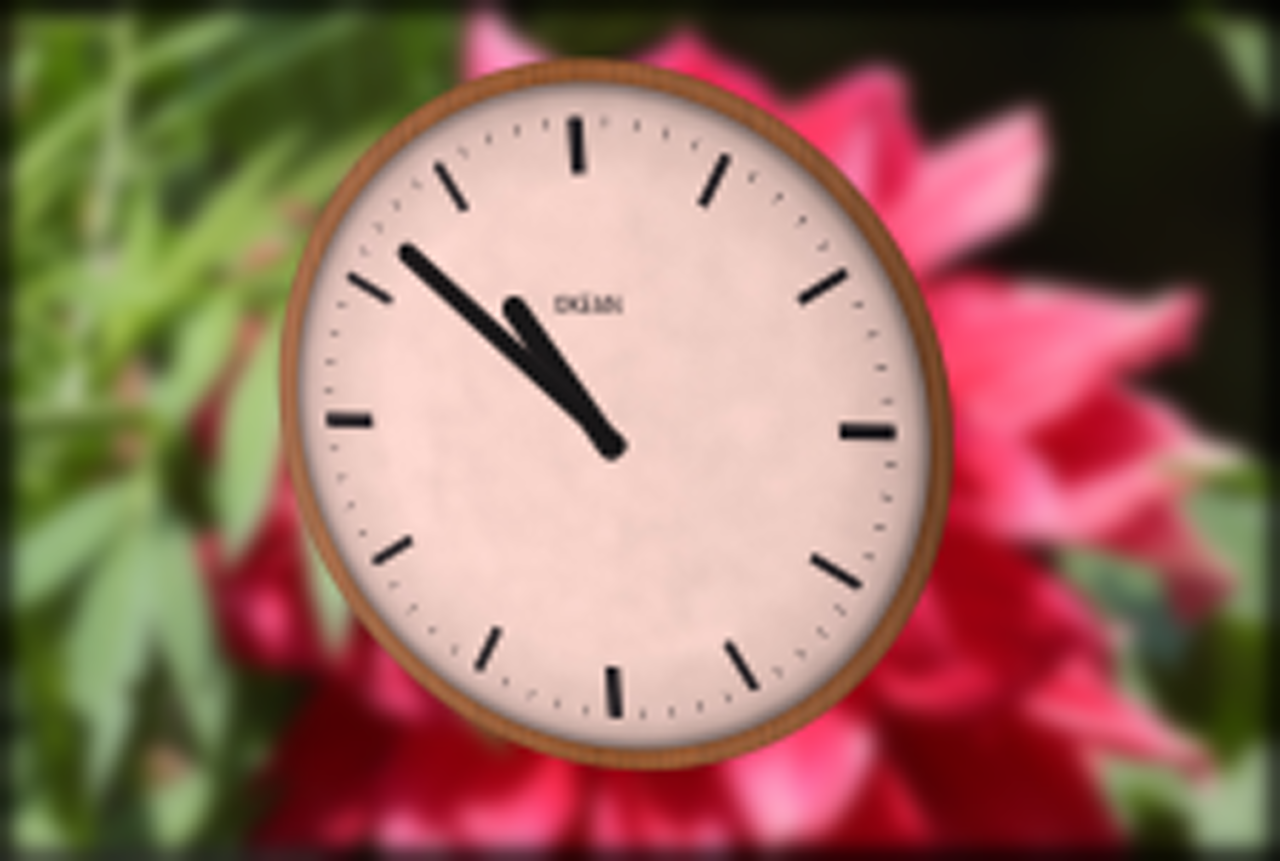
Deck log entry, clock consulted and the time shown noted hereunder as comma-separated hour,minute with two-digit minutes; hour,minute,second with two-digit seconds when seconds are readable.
10,52
